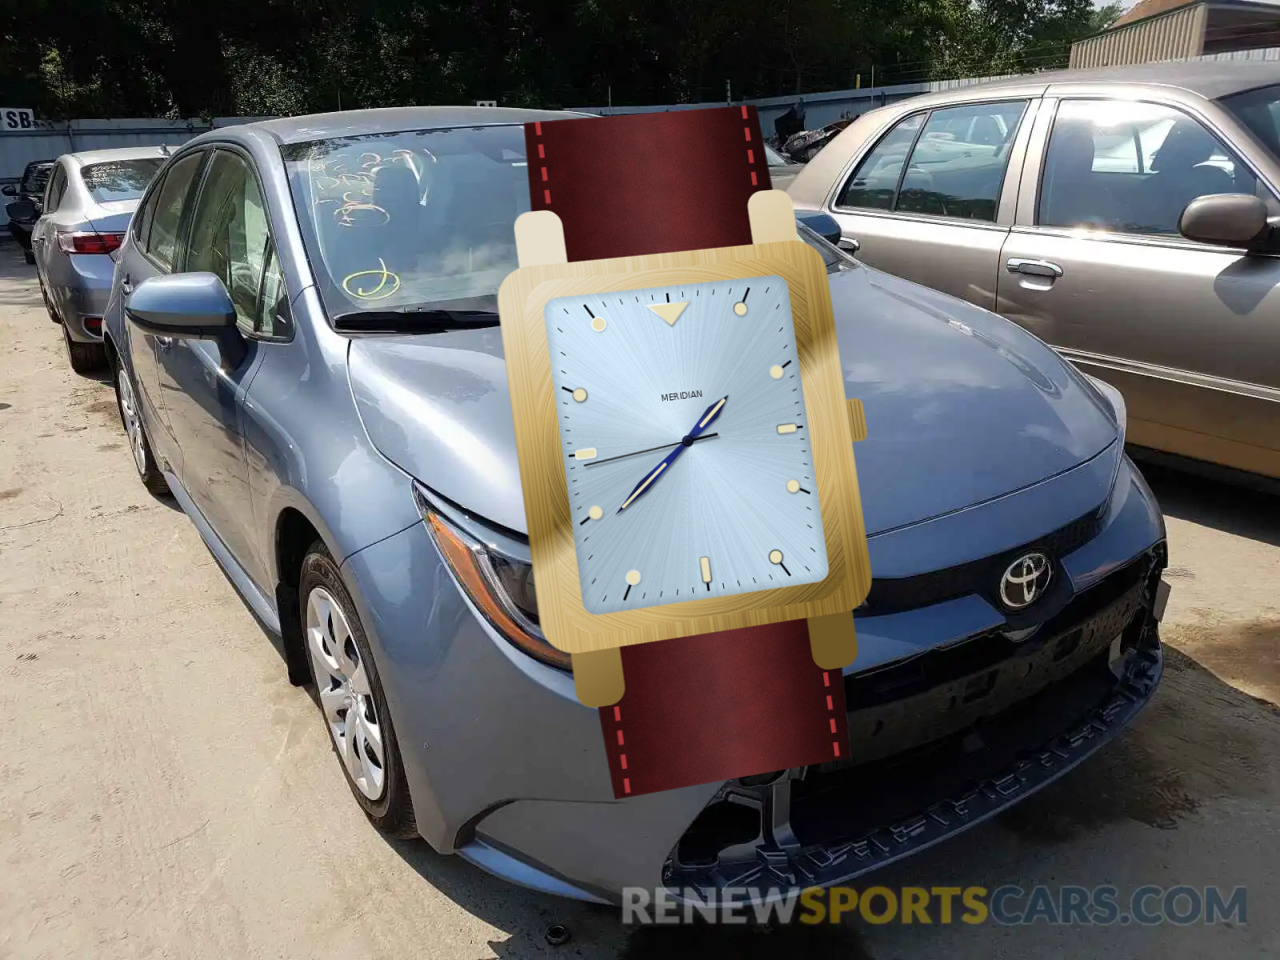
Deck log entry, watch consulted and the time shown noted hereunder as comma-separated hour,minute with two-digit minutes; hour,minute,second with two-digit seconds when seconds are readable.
1,38,44
